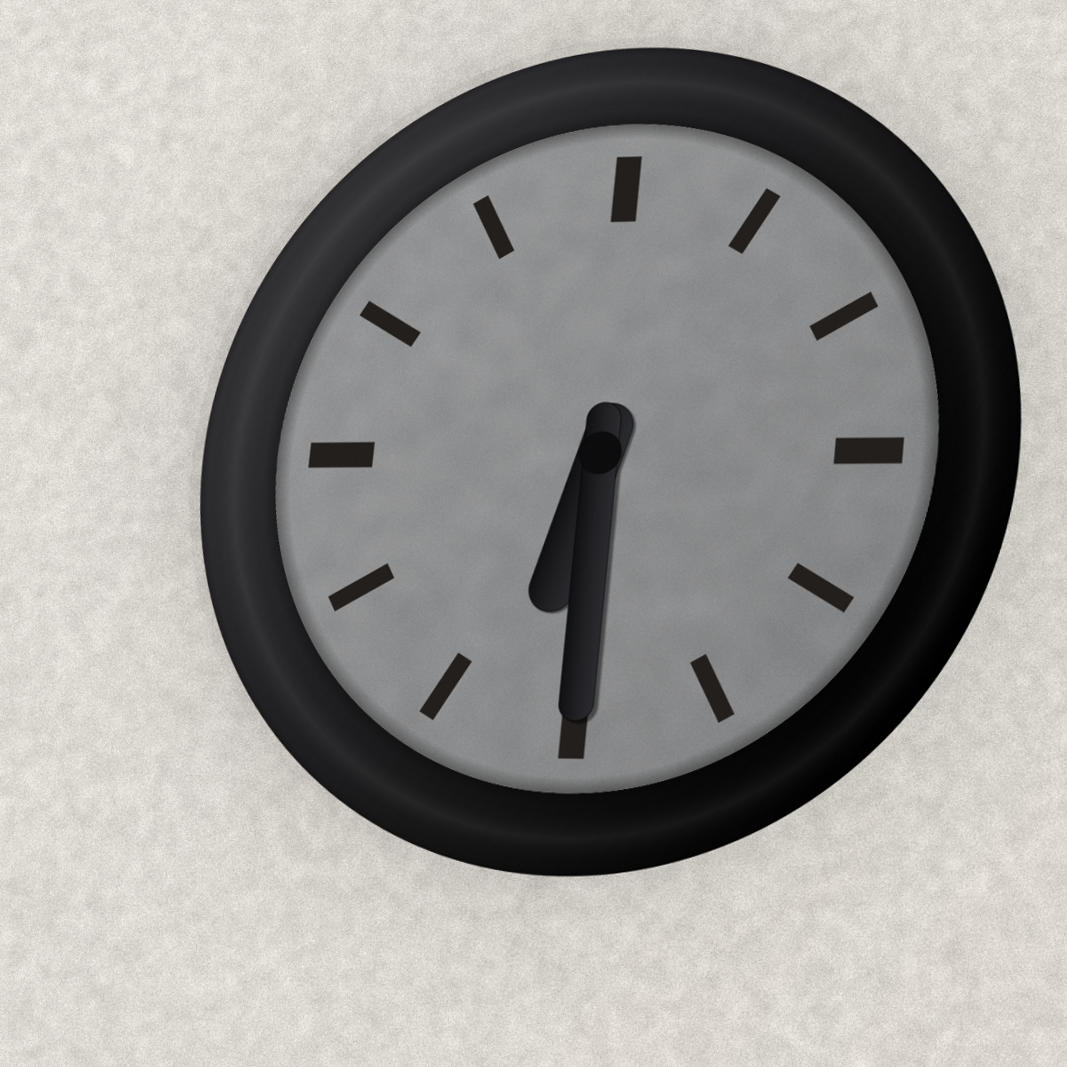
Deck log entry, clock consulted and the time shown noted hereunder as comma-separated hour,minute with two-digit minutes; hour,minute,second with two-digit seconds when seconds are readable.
6,30
